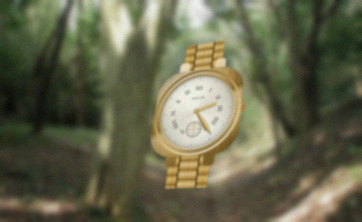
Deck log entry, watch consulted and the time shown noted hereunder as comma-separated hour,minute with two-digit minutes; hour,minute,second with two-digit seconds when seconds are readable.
2,24
